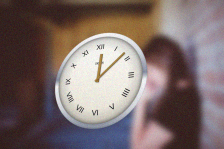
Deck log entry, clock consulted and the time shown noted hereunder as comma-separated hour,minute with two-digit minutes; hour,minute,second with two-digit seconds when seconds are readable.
12,08
